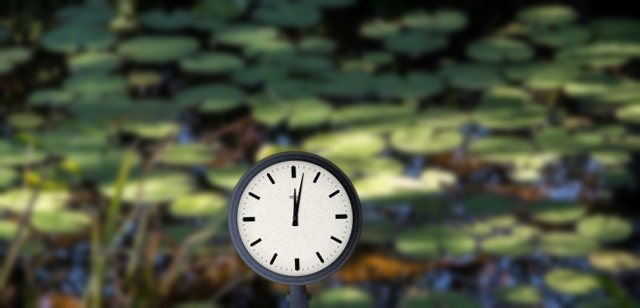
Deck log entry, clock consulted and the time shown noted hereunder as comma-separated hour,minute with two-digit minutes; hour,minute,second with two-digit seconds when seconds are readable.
12,02
